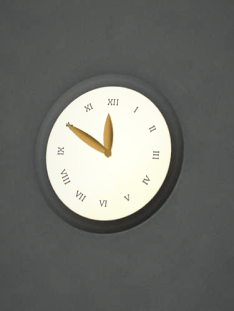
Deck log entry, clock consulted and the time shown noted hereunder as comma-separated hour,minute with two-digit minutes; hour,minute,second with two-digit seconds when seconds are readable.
11,50
